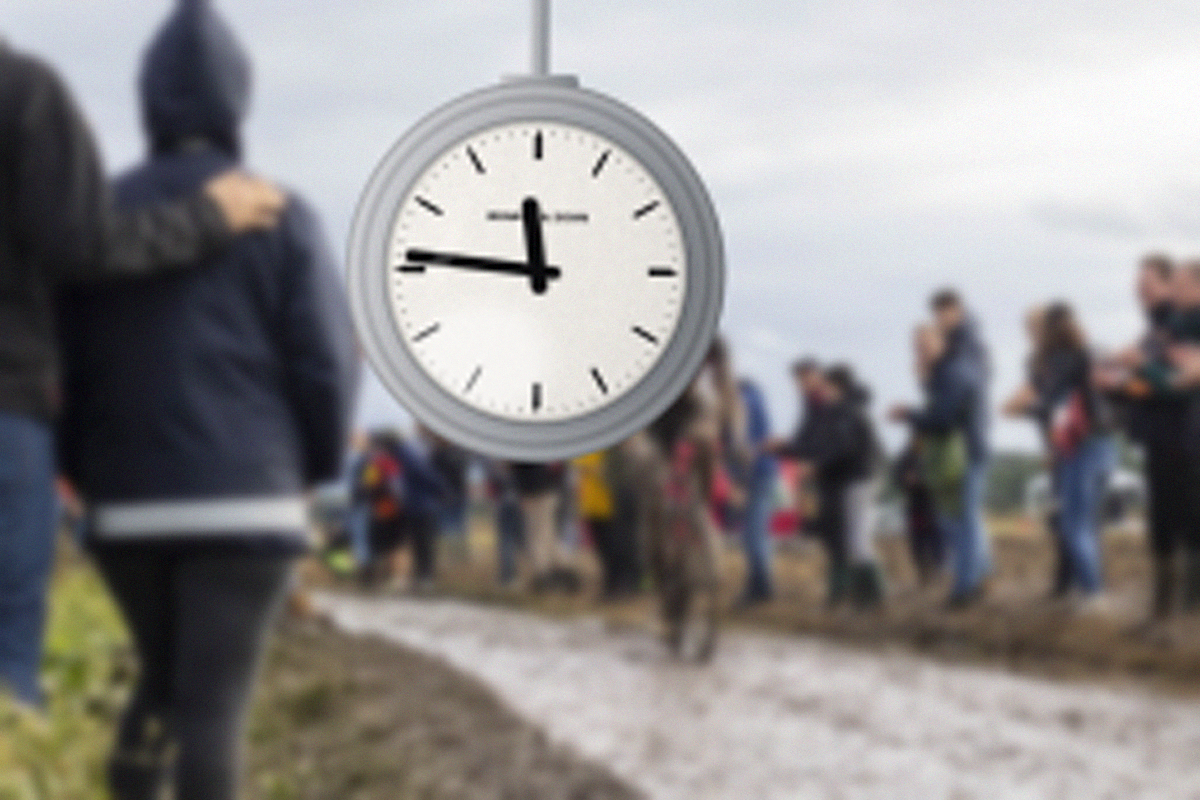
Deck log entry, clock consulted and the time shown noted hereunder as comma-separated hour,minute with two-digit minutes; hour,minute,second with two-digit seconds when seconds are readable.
11,46
